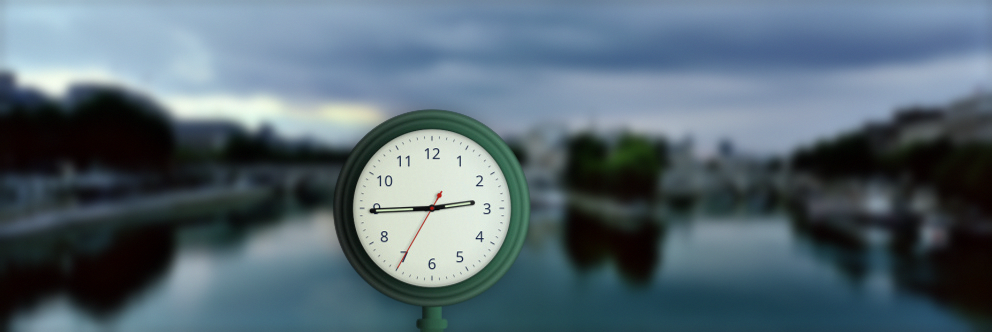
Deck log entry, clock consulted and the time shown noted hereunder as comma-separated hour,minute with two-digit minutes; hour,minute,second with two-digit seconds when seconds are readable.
2,44,35
